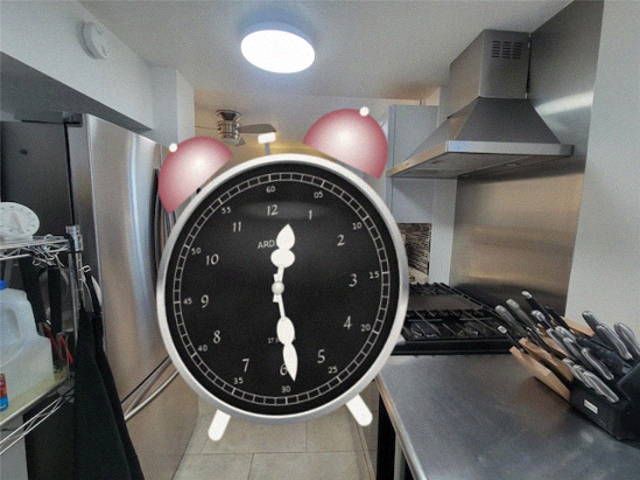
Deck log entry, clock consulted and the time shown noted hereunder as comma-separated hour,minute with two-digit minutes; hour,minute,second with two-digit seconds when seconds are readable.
12,29
